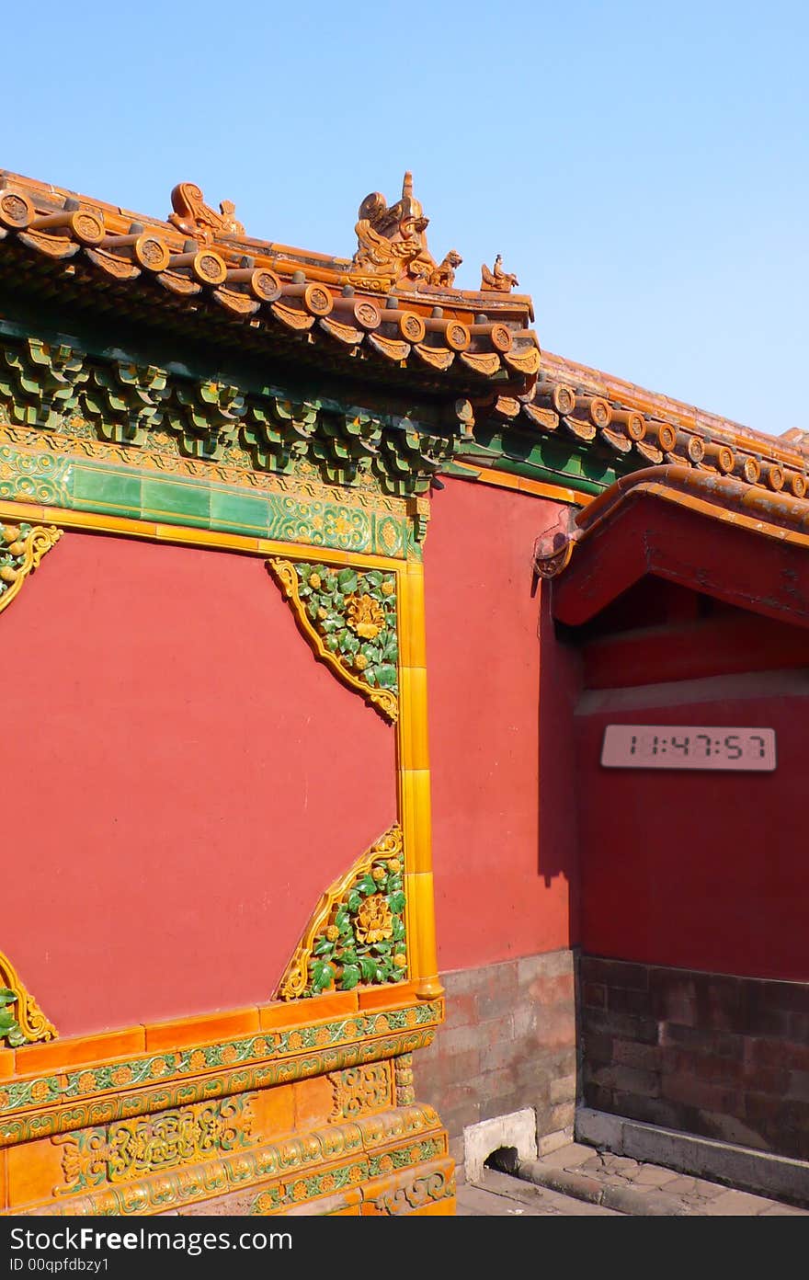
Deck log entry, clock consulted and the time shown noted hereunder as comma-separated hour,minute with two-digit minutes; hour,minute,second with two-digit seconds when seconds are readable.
11,47,57
